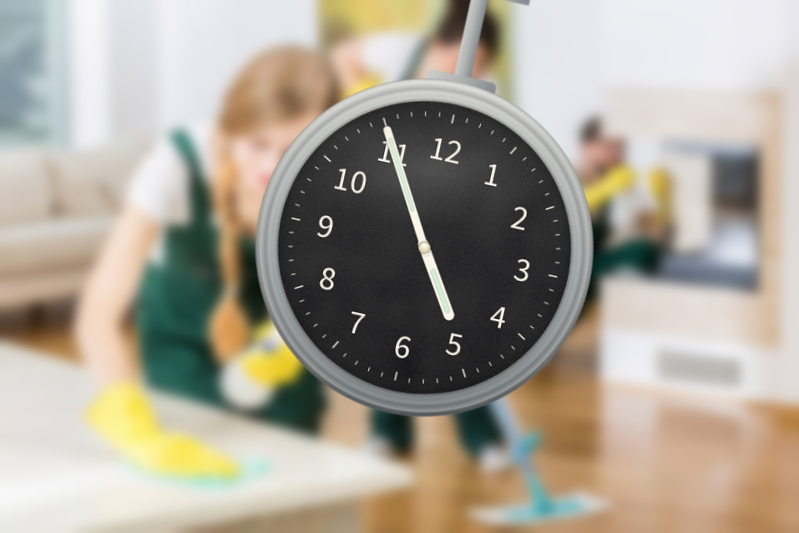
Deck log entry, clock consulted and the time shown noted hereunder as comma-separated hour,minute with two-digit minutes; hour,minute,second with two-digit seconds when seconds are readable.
4,55
